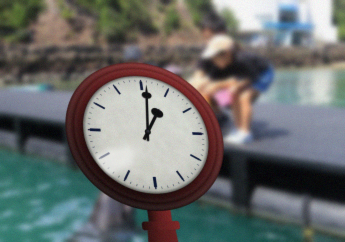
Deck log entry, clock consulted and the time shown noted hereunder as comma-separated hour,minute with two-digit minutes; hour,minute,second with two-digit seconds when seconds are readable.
1,01
